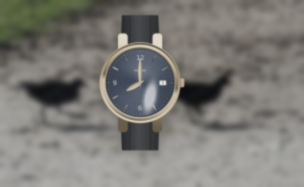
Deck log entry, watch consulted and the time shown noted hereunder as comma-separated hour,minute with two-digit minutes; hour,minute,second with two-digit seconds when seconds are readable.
8,00
